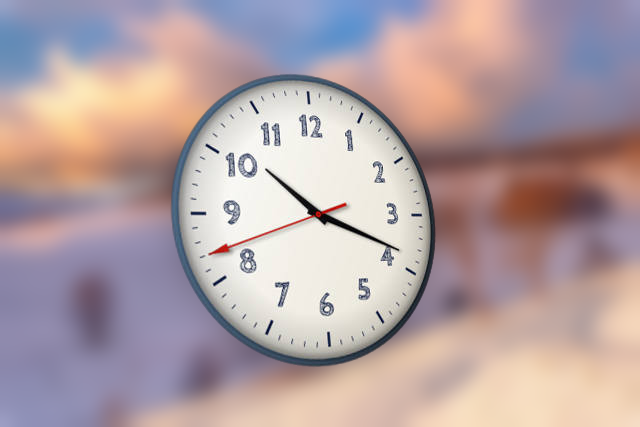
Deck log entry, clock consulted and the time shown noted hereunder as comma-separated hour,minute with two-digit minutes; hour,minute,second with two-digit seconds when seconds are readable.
10,18,42
